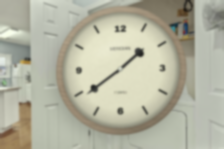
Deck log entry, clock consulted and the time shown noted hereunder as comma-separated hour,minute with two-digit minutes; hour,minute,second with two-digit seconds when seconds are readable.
1,39
